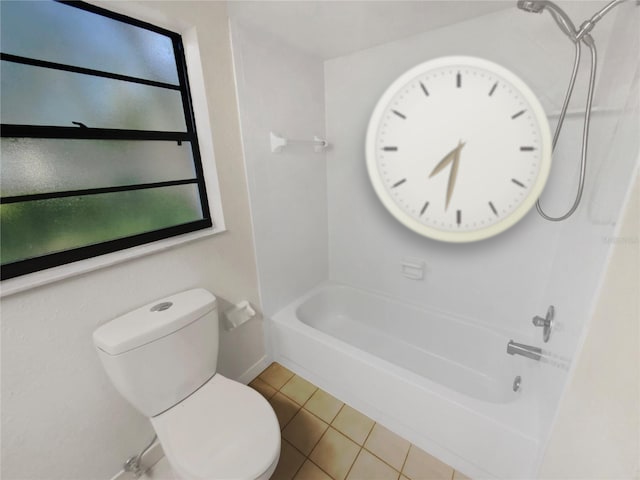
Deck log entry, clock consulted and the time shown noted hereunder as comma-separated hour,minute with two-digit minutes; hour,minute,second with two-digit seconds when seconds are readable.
7,32
